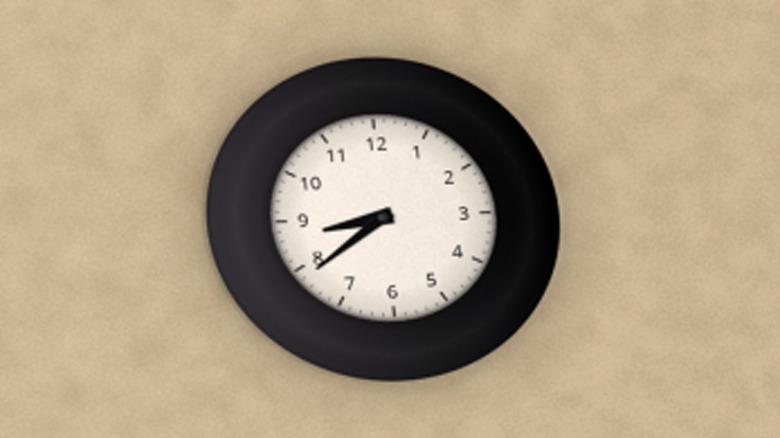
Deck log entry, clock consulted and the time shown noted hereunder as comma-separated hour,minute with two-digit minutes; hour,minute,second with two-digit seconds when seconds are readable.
8,39
